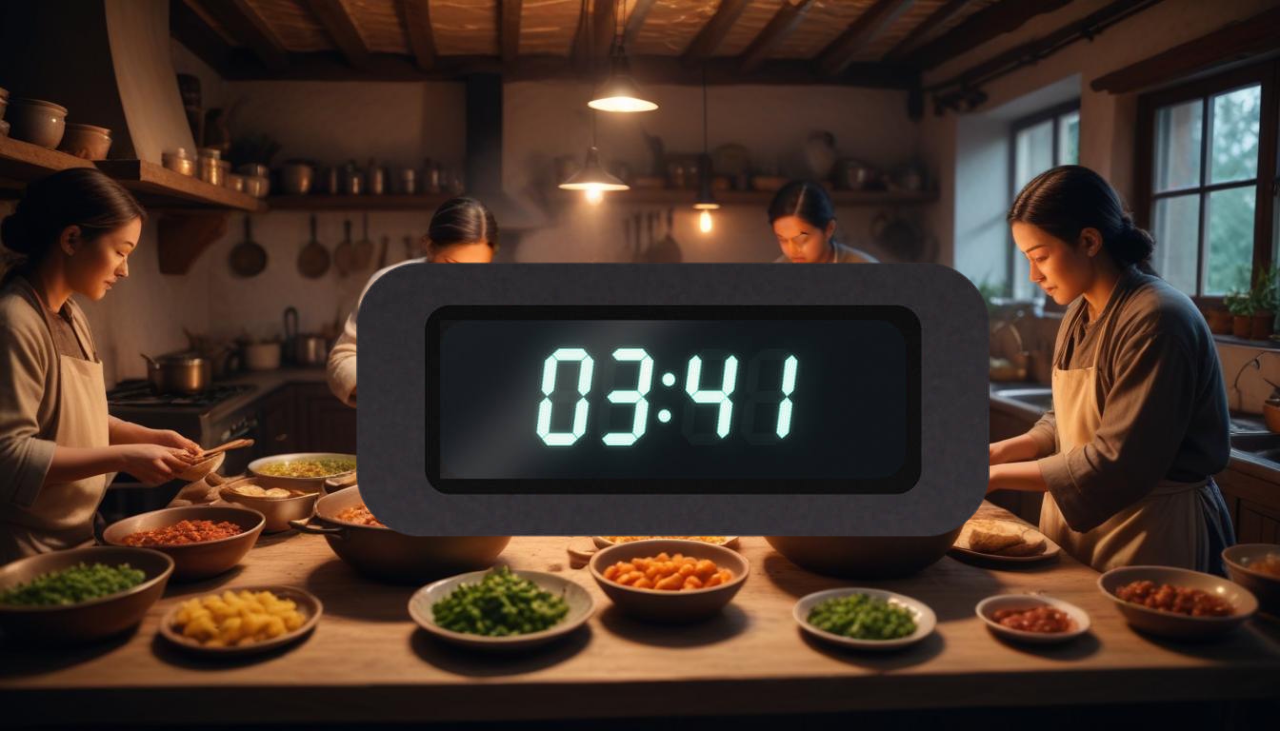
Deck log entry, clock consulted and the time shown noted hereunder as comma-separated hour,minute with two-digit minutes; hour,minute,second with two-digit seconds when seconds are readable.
3,41
